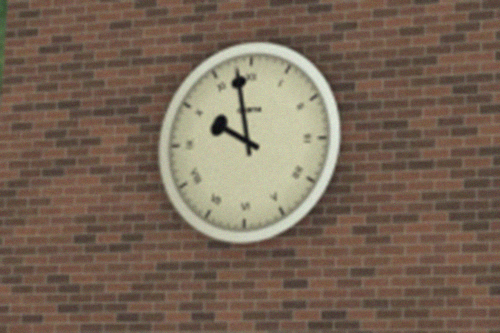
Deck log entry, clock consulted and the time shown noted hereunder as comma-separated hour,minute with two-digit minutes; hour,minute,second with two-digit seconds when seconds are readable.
9,58
